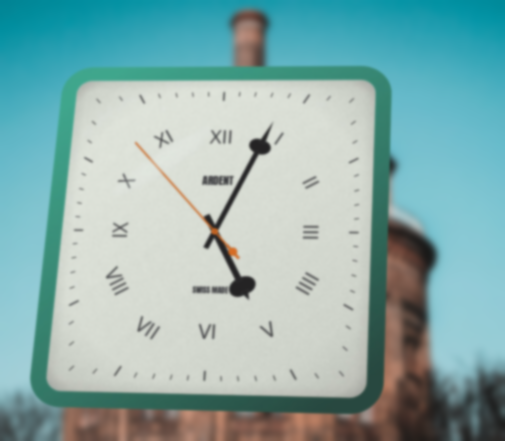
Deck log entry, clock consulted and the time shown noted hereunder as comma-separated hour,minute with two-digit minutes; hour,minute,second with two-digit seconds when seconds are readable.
5,03,53
